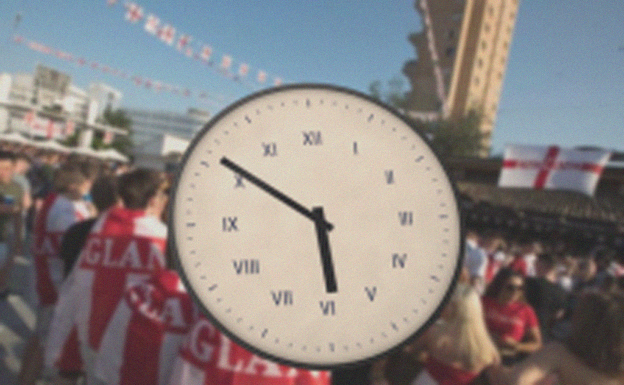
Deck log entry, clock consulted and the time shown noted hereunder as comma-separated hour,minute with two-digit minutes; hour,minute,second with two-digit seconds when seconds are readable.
5,51
